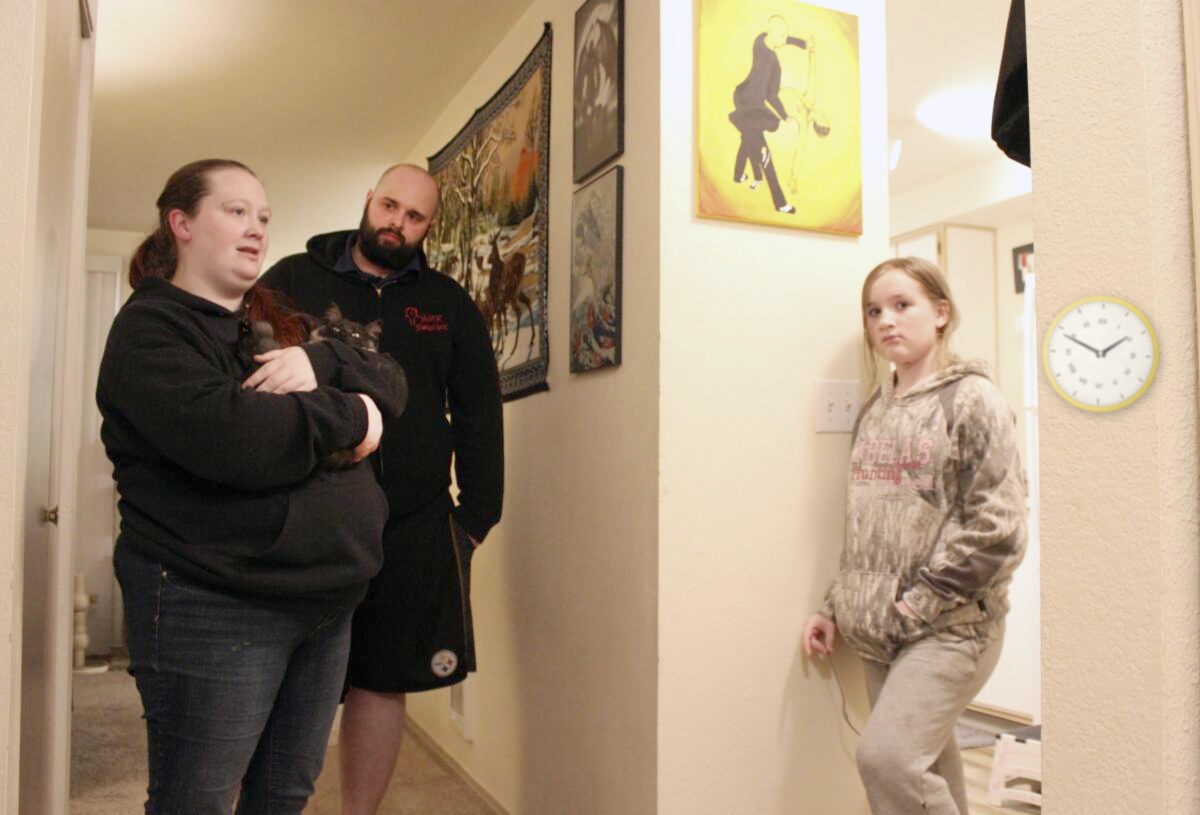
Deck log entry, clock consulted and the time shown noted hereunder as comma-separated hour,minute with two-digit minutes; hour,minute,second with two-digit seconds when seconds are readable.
1,49
